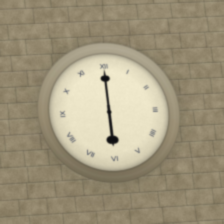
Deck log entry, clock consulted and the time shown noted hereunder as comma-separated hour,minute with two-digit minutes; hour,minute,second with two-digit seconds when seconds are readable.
6,00
